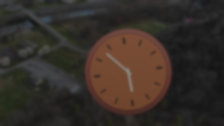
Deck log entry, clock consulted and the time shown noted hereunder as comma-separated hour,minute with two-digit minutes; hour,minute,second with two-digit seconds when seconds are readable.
5,53
